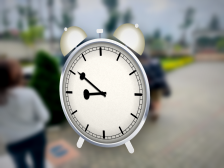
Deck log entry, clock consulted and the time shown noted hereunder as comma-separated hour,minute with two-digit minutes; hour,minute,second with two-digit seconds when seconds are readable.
8,51
